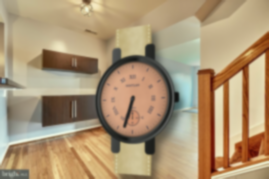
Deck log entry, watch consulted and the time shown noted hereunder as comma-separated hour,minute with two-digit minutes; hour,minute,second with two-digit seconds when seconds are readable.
6,33
